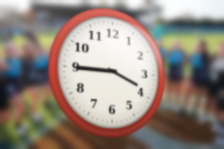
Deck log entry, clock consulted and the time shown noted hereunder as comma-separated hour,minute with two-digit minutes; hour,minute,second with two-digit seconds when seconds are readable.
3,45
